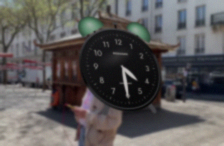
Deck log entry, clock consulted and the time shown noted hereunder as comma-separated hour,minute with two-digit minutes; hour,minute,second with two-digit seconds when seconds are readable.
4,30
